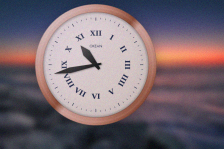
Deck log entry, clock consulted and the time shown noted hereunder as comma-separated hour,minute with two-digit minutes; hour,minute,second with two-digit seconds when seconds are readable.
10,43
